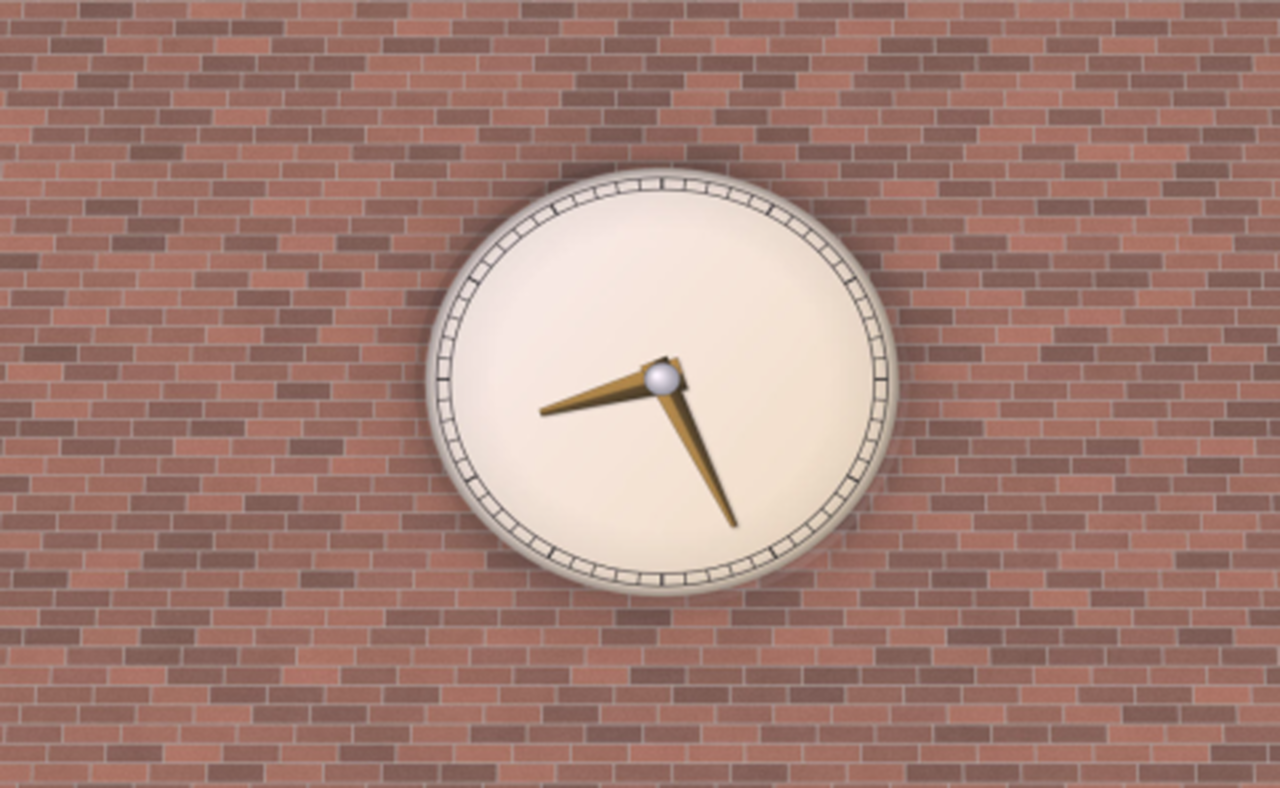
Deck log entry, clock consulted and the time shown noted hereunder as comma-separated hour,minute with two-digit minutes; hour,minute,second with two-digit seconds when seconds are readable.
8,26
